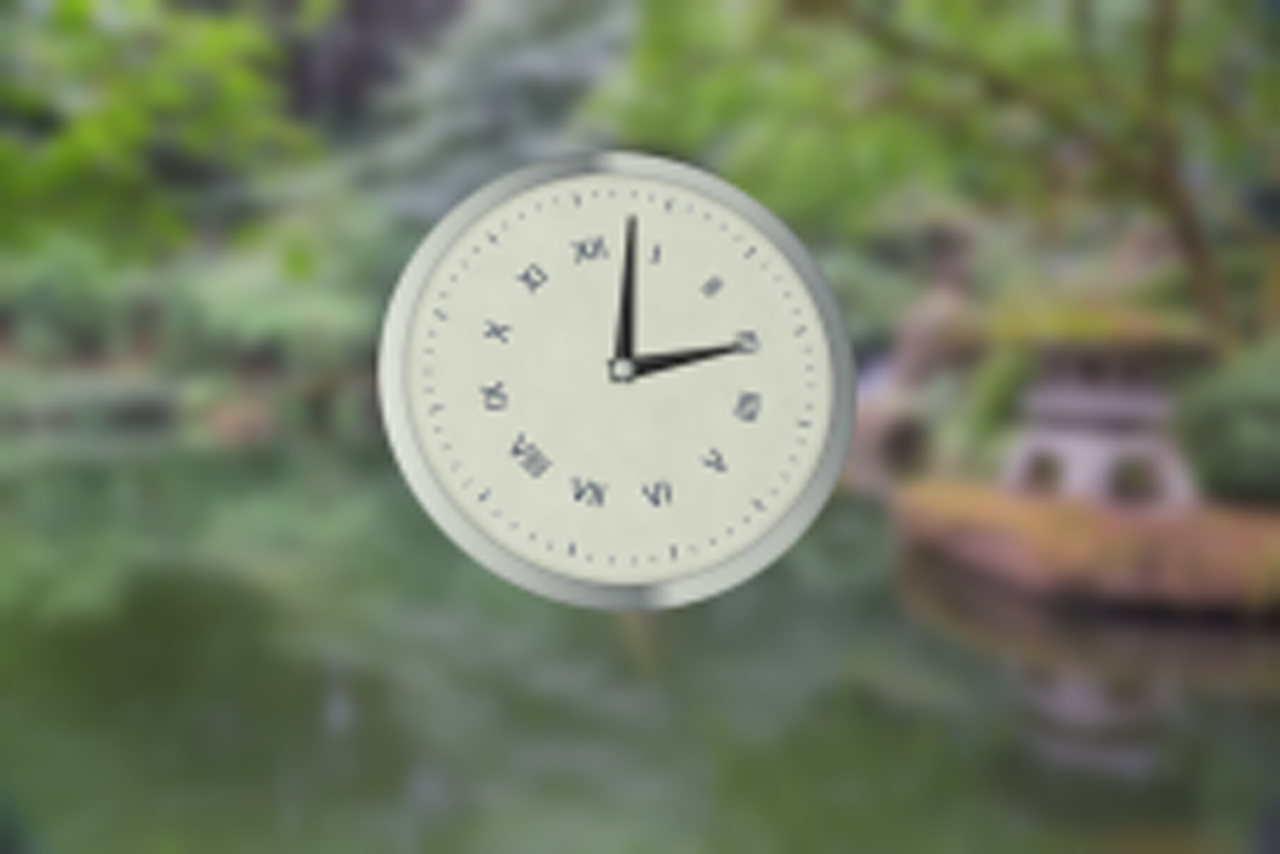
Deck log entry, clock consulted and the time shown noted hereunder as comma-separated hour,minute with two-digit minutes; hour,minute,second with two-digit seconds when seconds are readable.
3,03
